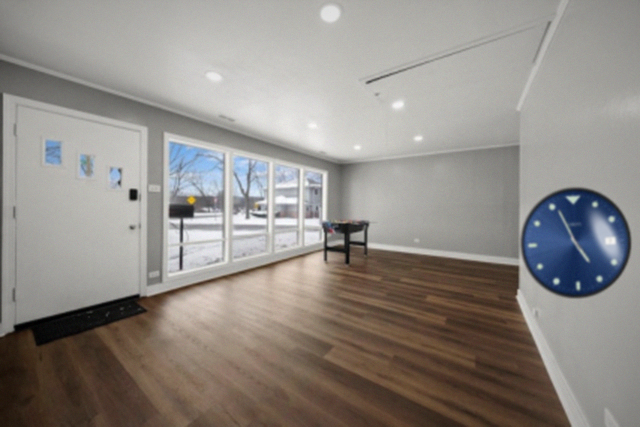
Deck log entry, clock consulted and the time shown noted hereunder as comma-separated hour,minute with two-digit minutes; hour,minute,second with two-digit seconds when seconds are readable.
4,56
